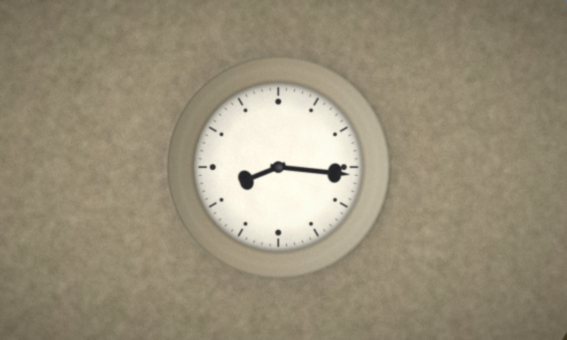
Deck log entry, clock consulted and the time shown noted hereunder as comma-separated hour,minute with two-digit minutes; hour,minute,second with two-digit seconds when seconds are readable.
8,16
